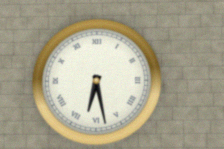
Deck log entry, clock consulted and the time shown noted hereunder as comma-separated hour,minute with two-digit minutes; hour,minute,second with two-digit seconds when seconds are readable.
6,28
